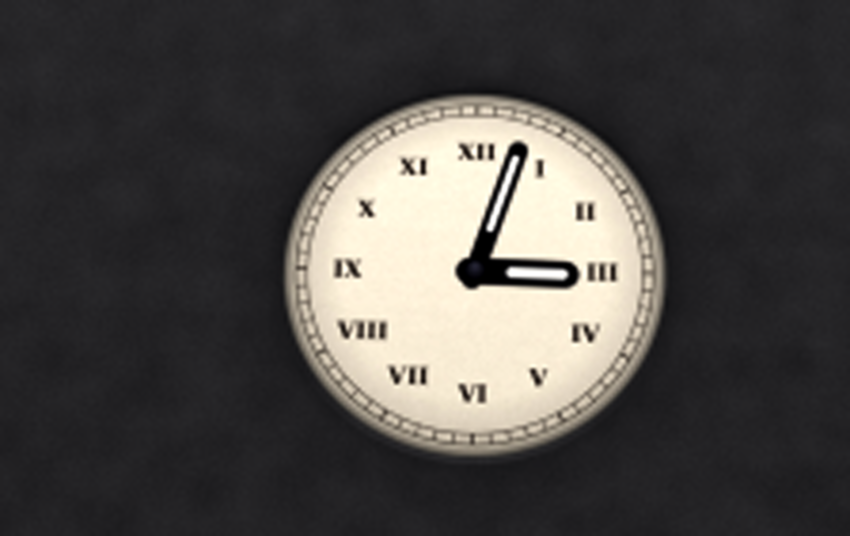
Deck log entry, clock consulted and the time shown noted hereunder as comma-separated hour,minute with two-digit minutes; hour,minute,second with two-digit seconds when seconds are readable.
3,03
